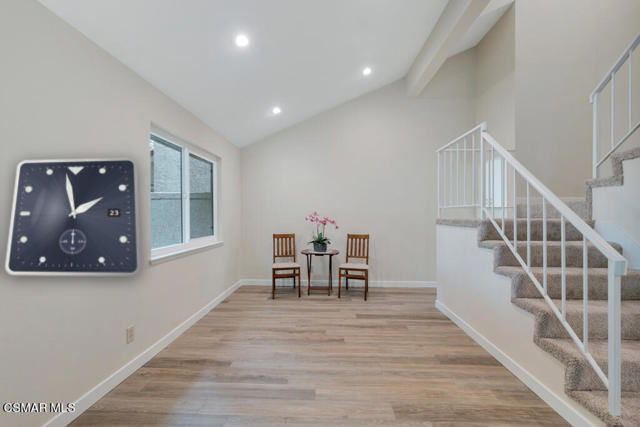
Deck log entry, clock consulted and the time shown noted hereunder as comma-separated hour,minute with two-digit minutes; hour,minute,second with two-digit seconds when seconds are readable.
1,58
